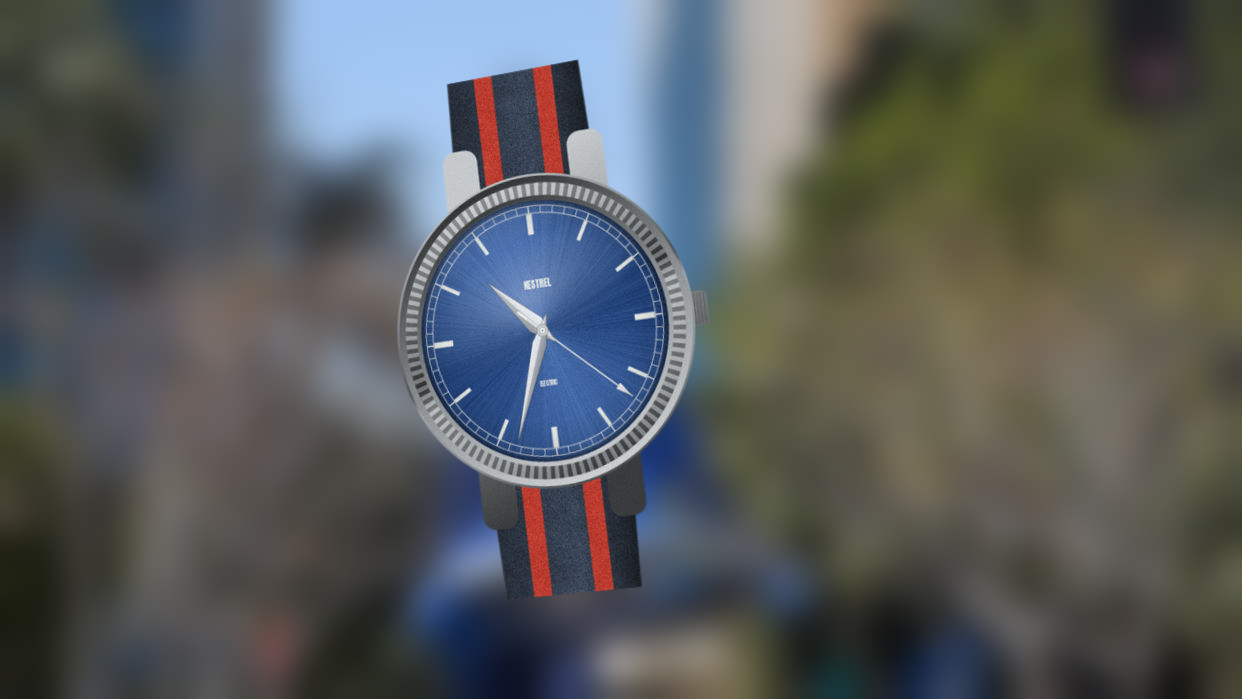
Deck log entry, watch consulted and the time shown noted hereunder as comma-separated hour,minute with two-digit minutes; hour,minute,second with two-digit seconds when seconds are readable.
10,33,22
